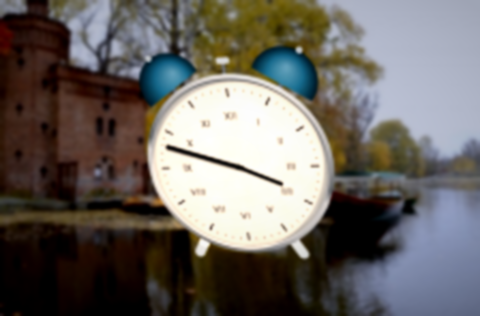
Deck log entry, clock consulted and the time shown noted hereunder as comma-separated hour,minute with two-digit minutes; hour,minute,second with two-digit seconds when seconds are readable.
3,48
